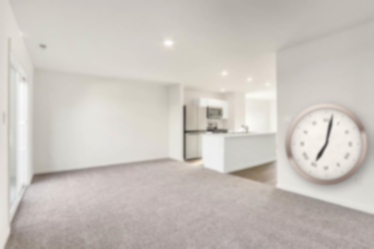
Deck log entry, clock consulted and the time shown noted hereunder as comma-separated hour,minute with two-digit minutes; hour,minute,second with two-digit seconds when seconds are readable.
7,02
